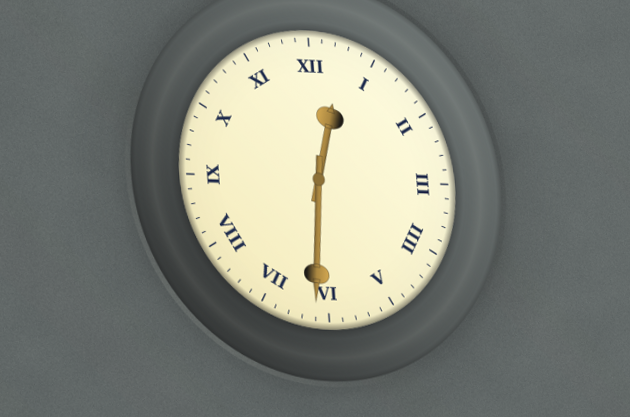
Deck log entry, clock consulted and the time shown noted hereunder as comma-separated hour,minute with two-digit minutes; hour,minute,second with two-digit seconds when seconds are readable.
12,31
